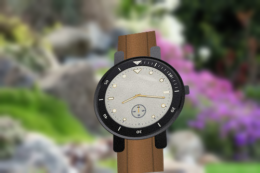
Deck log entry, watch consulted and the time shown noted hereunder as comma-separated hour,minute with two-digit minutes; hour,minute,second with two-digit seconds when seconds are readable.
8,17
